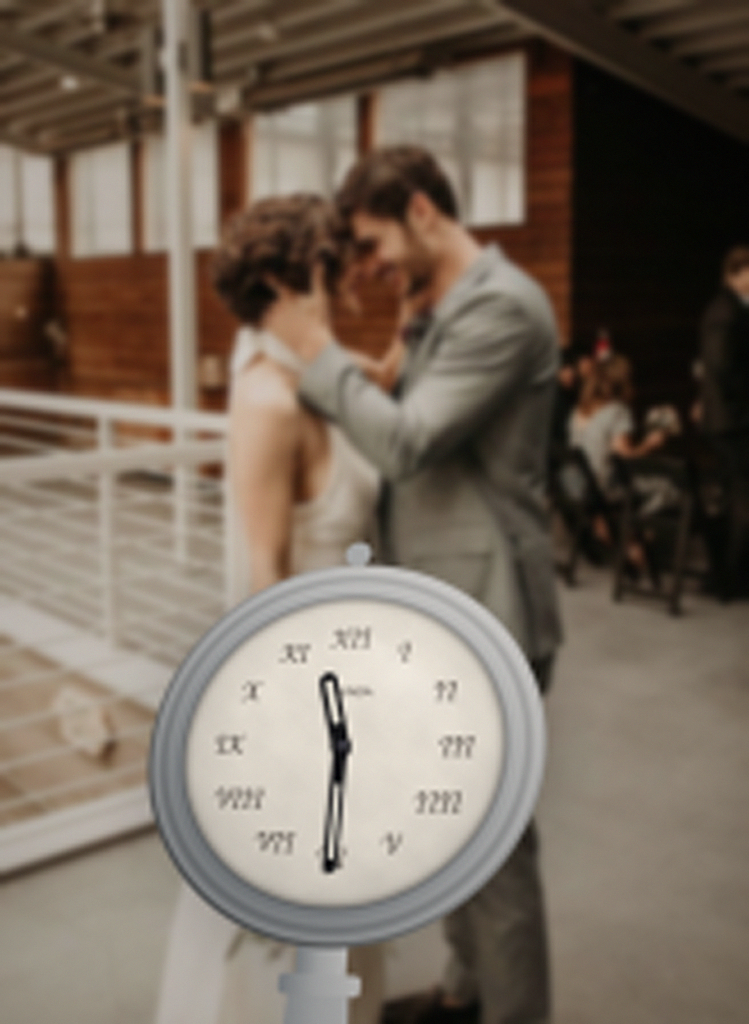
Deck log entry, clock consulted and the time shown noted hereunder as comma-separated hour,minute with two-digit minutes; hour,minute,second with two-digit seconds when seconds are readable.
11,30
